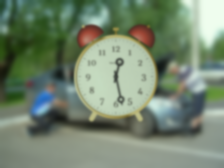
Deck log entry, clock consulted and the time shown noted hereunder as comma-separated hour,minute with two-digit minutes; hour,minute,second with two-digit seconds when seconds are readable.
12,28
